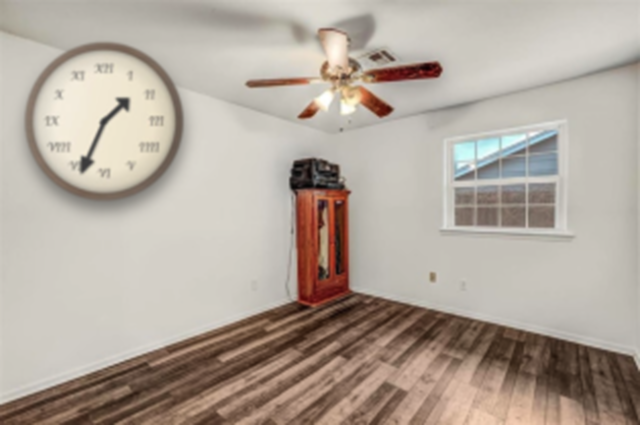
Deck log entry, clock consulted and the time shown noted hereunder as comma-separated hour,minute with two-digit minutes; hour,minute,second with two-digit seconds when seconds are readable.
1,34
